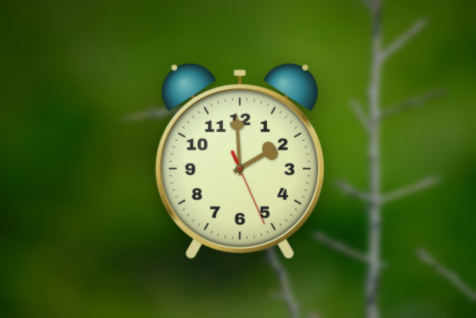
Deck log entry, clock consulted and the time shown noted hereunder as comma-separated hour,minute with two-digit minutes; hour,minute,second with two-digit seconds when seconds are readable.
1,59,26
